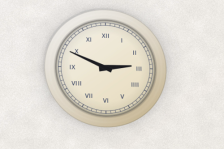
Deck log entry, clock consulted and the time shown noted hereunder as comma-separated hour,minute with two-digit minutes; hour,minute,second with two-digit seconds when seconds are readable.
2,49
